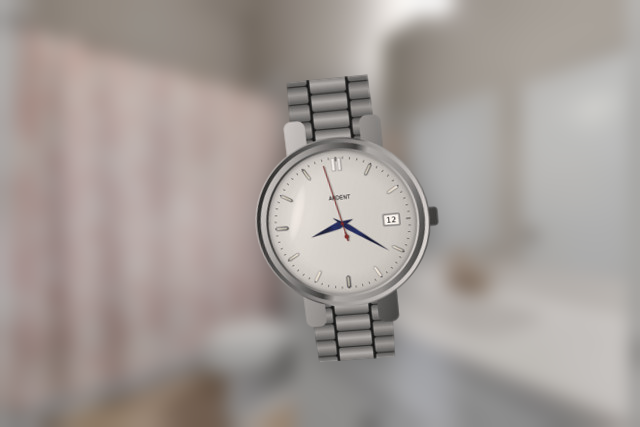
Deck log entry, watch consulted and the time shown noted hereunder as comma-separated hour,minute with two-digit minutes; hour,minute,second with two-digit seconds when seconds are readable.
8,20,58
